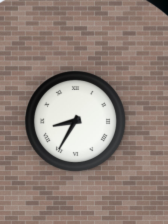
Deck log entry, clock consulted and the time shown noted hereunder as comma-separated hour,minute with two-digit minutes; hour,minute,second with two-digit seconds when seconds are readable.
8,35
